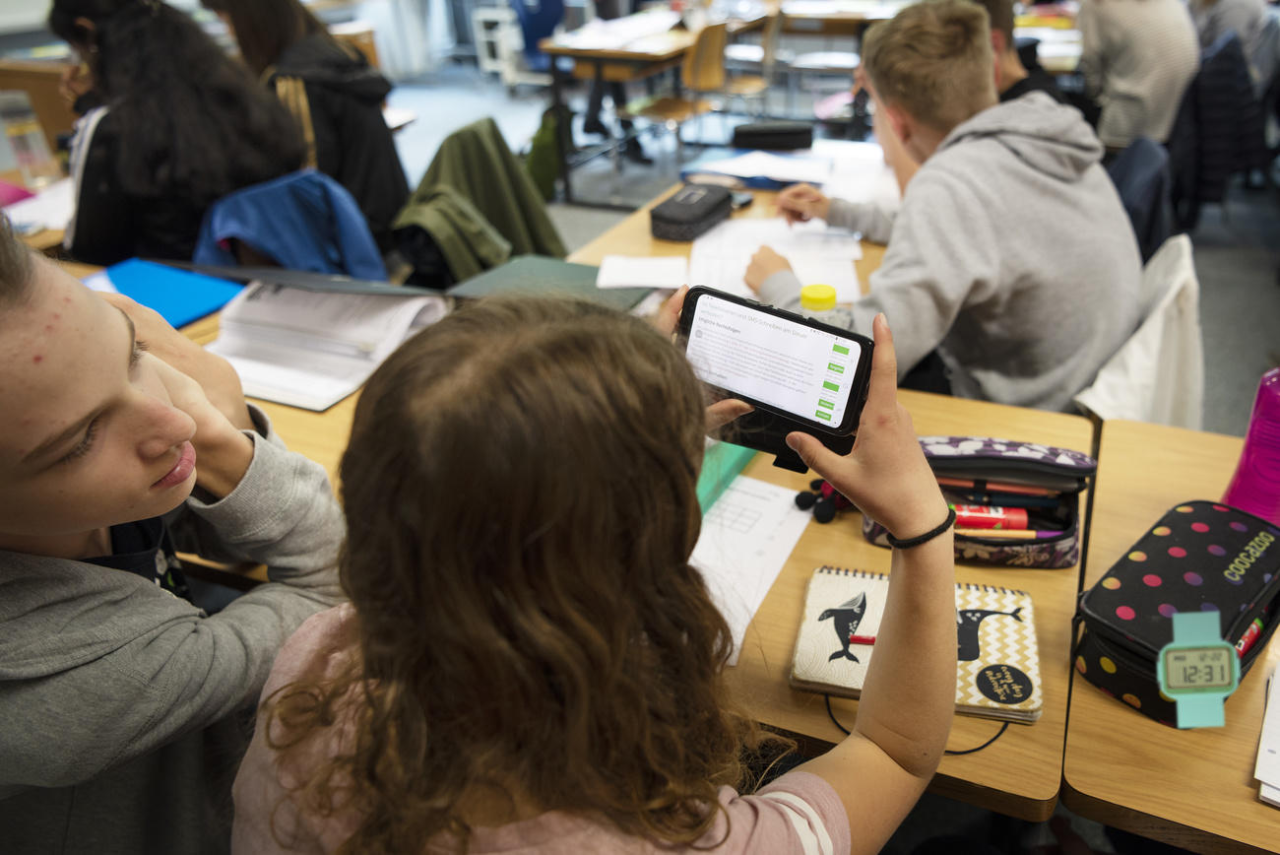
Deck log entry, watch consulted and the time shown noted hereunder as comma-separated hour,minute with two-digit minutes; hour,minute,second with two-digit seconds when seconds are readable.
12,31
